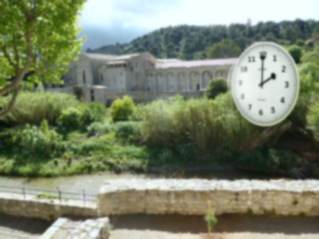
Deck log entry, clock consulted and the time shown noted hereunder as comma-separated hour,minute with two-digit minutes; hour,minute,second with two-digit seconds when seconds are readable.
2,00
